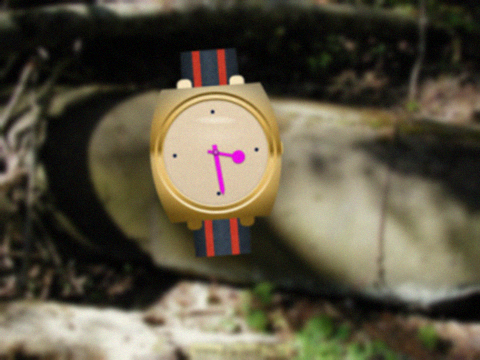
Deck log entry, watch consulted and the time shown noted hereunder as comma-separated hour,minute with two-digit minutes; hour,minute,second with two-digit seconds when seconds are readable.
3,29
